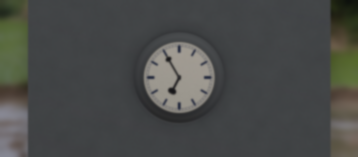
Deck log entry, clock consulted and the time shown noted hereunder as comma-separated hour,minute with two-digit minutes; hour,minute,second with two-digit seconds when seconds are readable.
6,55
